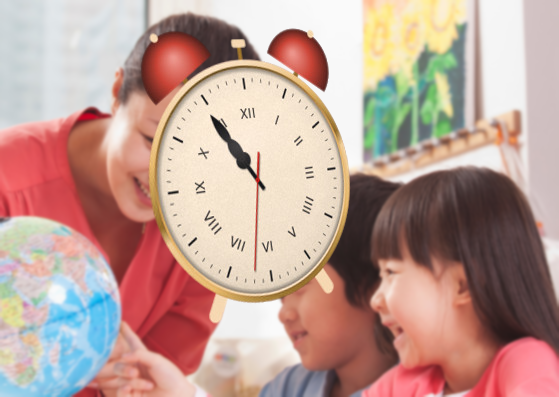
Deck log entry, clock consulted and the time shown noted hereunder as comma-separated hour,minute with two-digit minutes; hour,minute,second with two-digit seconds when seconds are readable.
10,54,32
